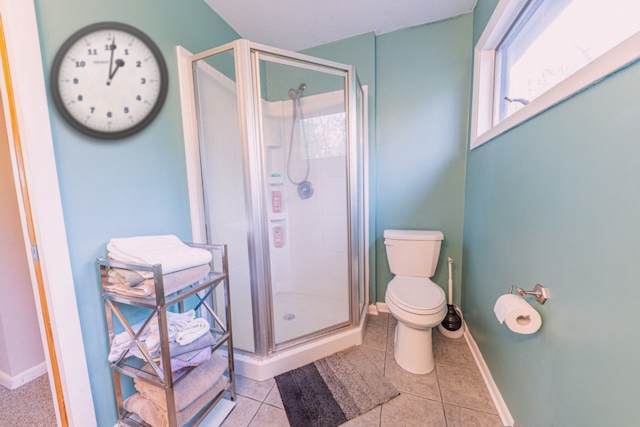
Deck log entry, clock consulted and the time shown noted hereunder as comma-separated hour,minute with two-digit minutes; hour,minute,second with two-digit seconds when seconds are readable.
1,01
